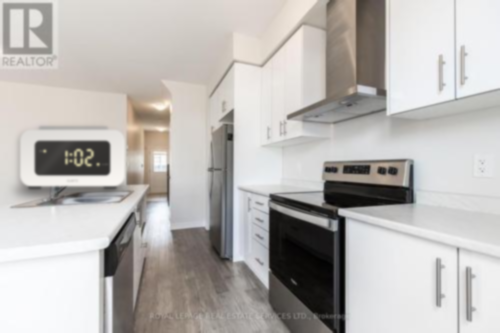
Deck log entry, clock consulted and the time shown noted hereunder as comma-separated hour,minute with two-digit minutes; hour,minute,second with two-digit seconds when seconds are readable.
1,02
